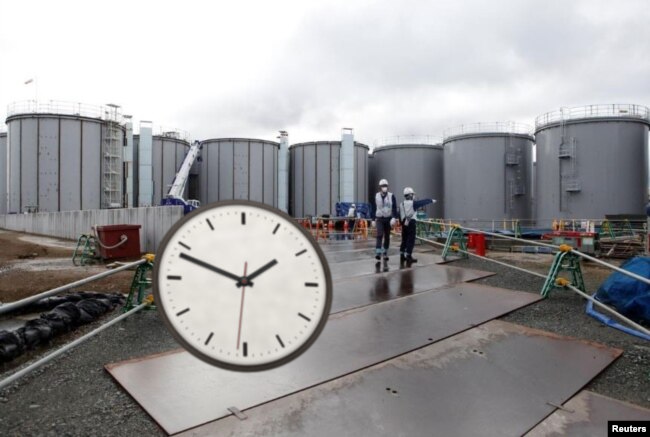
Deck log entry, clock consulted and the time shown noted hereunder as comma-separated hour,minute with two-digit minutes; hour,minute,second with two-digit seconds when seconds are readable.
1,48,31
